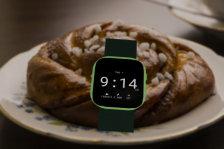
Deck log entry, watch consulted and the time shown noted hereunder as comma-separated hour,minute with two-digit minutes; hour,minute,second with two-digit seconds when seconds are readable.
9,14
